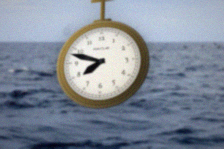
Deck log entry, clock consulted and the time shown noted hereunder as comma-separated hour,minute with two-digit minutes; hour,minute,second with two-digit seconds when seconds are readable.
7,48
